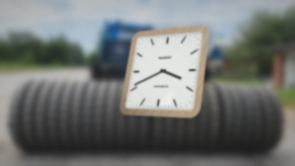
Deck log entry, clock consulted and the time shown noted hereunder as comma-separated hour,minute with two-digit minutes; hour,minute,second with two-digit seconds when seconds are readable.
3,41
